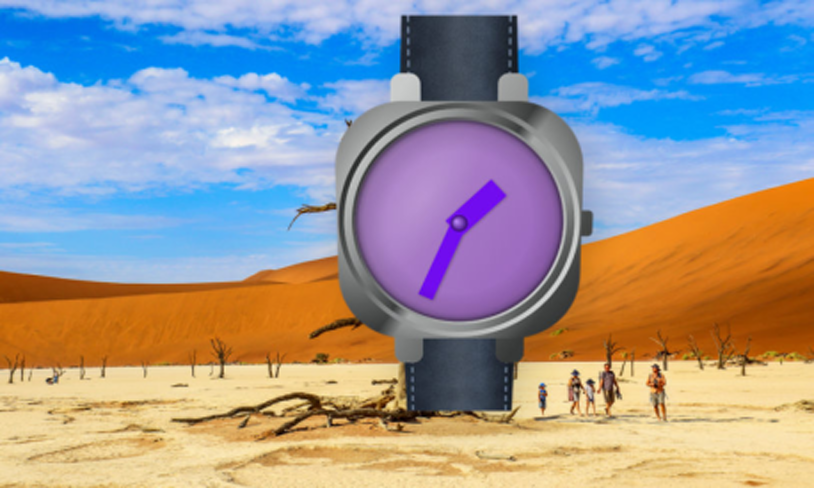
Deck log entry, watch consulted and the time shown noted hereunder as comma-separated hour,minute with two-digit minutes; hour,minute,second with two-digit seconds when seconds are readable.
1,34
